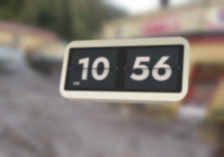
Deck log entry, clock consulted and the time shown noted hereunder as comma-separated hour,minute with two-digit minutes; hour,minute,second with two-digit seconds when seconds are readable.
10,56
